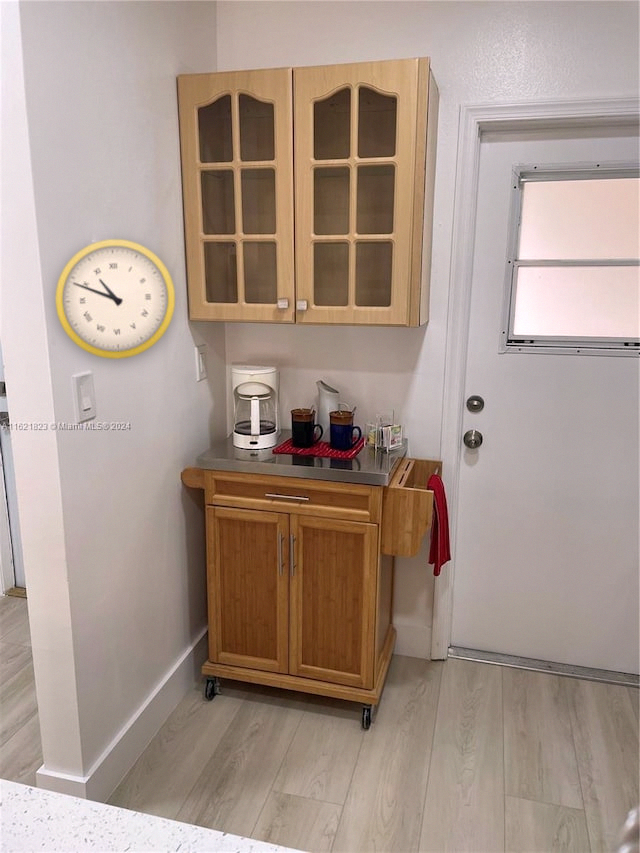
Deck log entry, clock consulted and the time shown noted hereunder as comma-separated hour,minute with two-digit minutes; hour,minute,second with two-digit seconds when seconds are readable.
10,49
